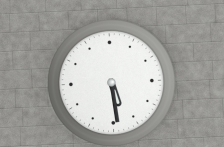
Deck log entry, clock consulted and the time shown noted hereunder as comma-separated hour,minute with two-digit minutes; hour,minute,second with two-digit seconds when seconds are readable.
5,29
